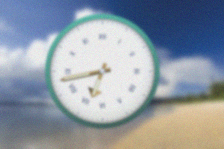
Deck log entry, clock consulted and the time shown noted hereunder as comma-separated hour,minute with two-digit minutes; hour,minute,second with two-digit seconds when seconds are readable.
6,43
